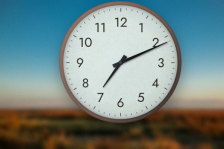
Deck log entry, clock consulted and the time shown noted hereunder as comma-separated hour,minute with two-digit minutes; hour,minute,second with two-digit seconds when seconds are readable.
7,11
